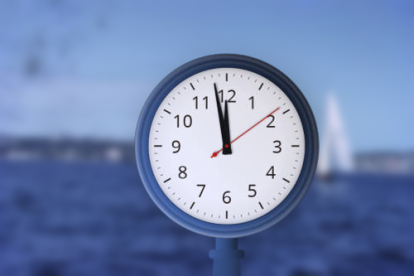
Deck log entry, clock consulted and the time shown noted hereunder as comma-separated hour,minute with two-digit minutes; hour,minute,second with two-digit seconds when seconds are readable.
11,58,09
